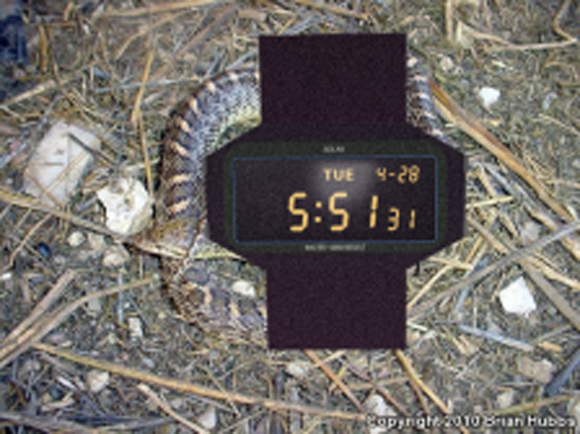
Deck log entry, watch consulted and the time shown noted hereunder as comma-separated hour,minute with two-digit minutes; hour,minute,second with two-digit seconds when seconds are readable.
5,51,31
